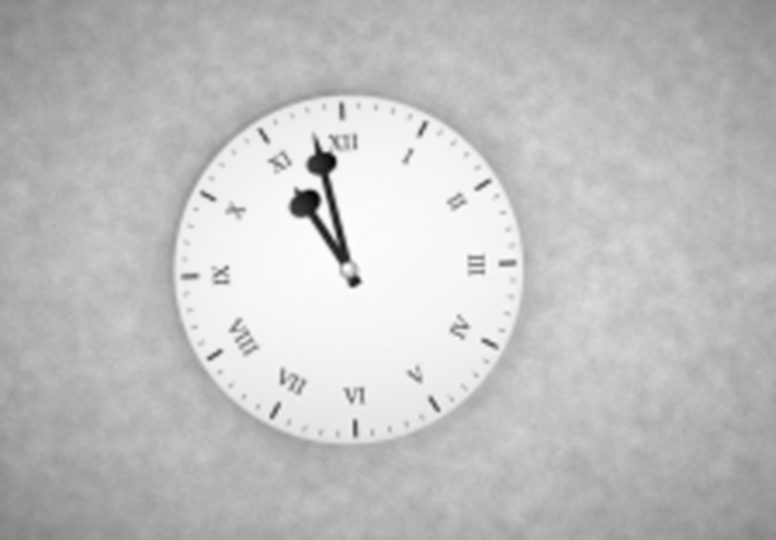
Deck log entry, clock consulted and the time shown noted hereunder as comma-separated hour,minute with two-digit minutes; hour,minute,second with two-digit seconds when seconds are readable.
10,58
